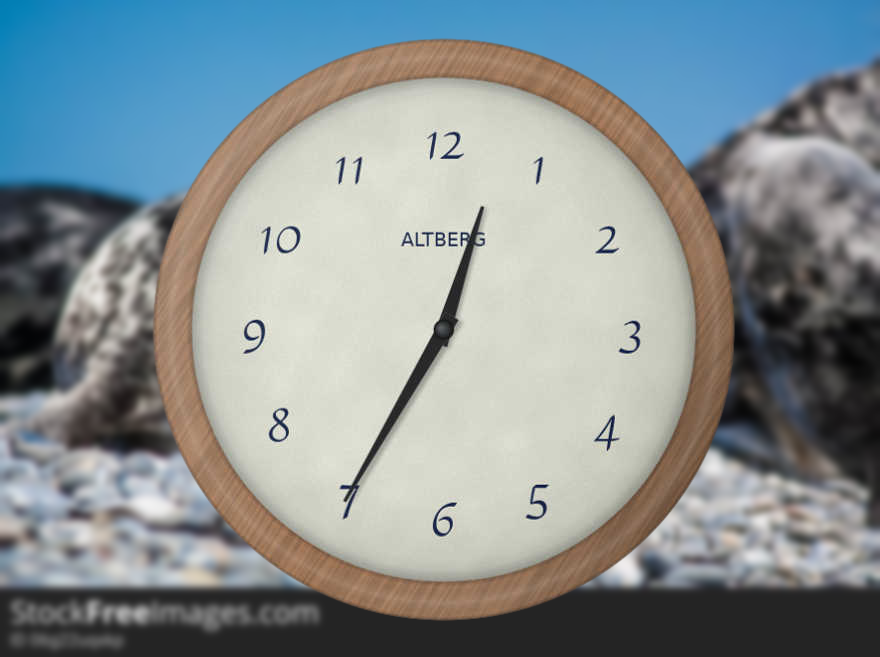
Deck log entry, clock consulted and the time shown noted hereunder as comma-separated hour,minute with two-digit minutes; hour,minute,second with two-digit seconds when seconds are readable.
12,35
